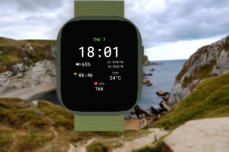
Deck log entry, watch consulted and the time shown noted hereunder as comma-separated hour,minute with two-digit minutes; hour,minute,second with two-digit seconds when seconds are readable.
18,01
